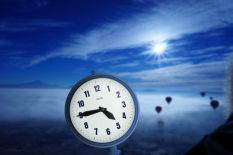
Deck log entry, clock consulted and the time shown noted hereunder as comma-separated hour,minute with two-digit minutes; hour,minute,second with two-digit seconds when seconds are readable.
4,45
